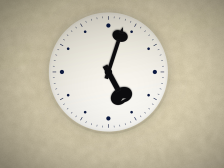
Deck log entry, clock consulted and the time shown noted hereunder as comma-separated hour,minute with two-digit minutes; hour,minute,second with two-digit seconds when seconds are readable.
5,03
